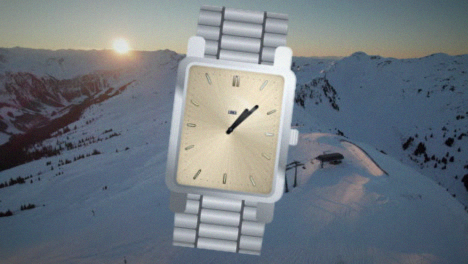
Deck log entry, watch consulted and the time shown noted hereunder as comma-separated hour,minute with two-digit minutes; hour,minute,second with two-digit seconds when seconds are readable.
1,07
